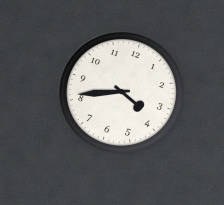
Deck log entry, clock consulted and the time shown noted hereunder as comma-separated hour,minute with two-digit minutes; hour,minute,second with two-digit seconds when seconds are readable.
3,41
